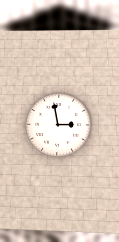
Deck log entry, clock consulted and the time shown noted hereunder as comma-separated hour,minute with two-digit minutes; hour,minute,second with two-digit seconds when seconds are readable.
2,58
